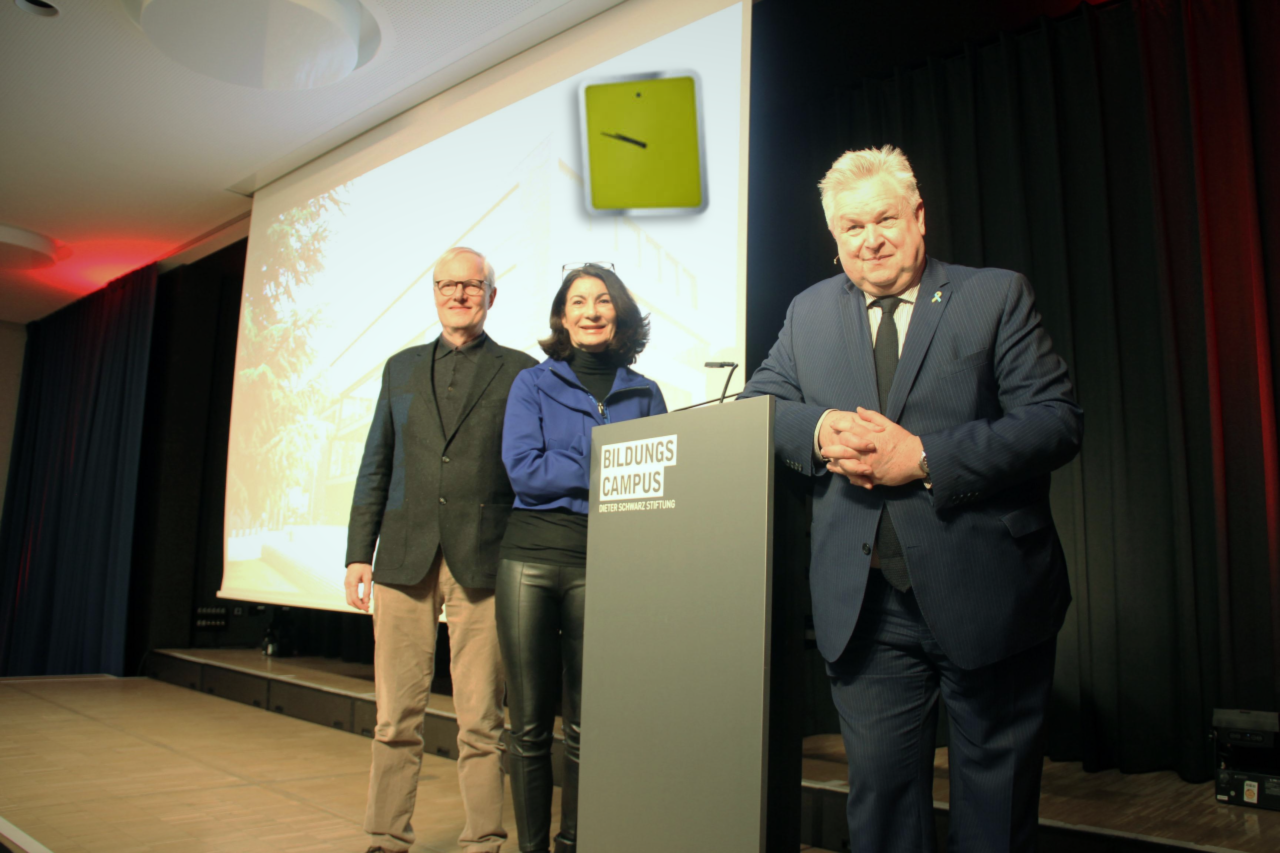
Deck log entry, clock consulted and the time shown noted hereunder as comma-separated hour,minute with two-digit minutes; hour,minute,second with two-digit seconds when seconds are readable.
9,48
